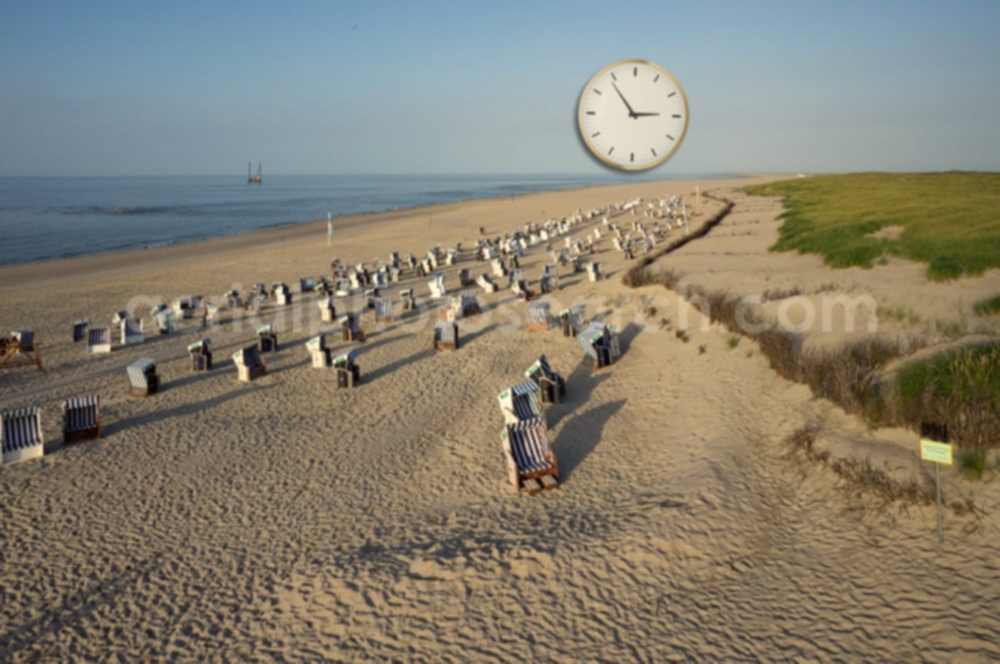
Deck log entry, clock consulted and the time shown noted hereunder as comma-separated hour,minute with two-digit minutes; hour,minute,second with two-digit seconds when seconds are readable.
2,54
